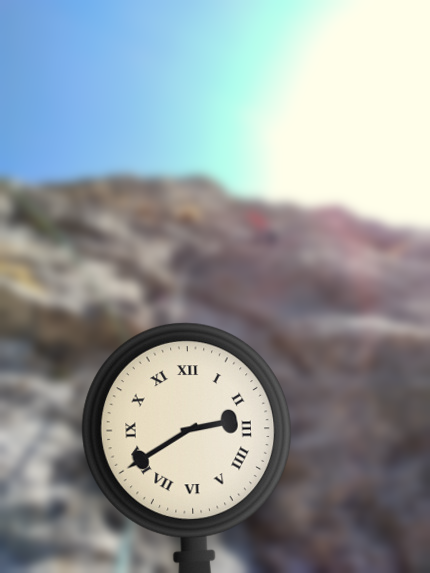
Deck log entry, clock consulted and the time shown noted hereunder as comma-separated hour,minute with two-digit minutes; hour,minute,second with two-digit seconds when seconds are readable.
2,40
